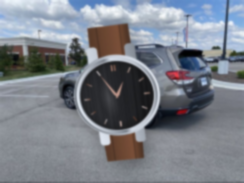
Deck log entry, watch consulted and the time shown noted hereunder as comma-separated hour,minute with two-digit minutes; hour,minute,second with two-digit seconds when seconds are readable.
12,55
